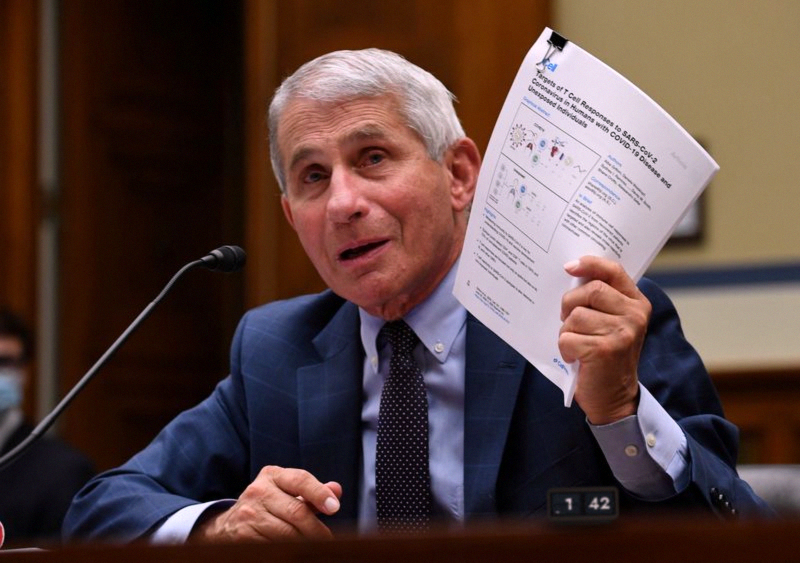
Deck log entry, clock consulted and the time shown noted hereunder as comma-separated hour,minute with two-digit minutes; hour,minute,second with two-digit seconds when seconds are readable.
1,42
